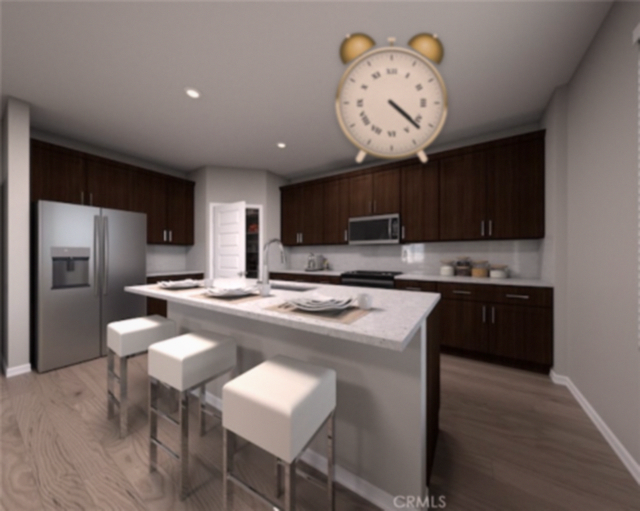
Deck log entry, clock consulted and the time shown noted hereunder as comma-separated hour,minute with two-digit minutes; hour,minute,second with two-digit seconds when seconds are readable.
4,22
